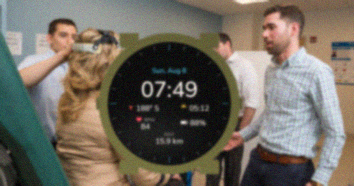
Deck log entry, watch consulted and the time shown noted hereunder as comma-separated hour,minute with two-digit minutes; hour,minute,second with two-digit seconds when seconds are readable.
7,49
